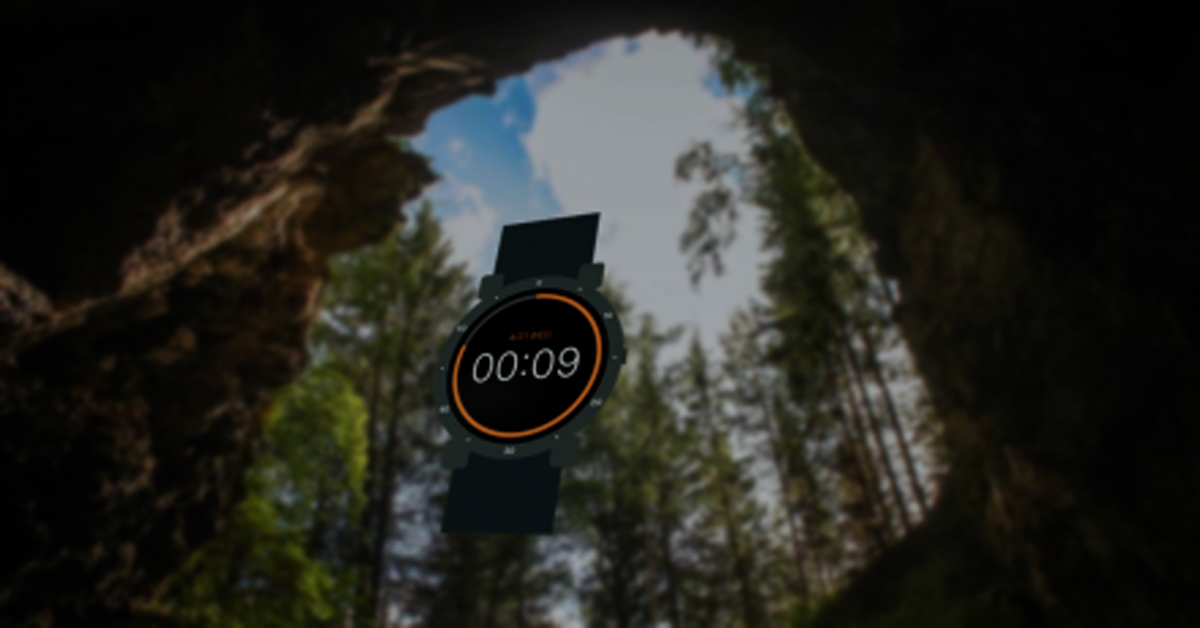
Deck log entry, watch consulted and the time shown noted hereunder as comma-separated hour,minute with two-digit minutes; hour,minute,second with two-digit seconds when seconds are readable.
0,09
